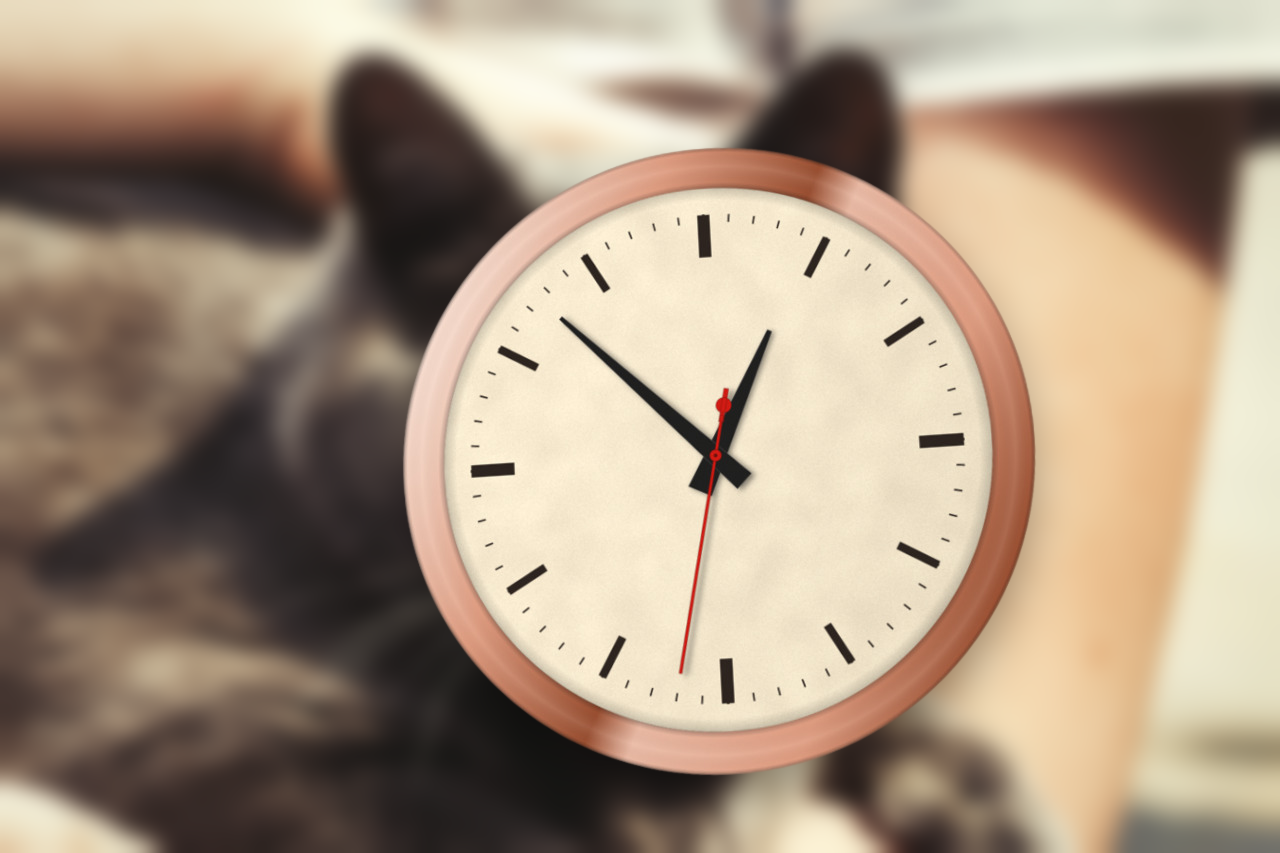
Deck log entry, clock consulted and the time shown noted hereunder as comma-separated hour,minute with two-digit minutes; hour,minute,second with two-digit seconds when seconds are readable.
12,52,32
